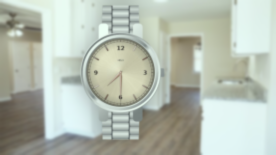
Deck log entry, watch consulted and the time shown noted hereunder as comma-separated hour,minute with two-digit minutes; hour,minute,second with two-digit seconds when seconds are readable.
7,30
